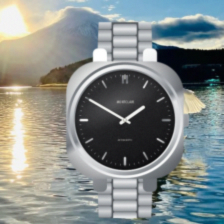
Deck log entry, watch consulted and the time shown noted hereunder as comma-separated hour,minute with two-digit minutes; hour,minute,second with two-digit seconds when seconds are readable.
1,50
